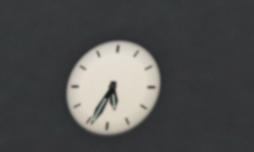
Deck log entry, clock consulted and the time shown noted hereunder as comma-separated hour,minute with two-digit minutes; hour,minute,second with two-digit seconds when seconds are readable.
5,34
